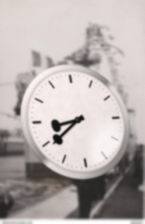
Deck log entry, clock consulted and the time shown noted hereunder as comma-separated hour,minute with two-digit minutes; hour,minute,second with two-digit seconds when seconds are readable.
8,39
